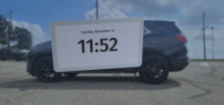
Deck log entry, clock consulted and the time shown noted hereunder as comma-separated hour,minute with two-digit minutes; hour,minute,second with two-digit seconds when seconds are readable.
11,52
